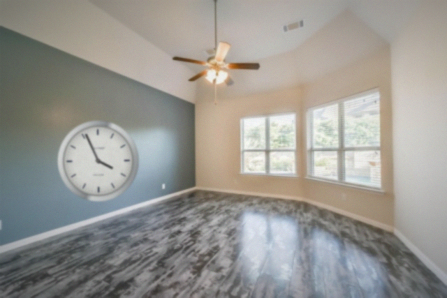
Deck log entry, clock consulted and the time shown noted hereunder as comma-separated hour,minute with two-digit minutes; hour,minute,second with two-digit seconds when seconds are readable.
3,56
